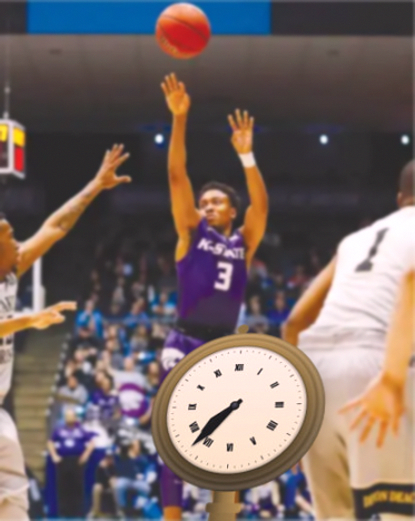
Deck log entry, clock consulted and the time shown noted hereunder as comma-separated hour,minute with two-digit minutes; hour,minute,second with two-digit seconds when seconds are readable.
7,37
